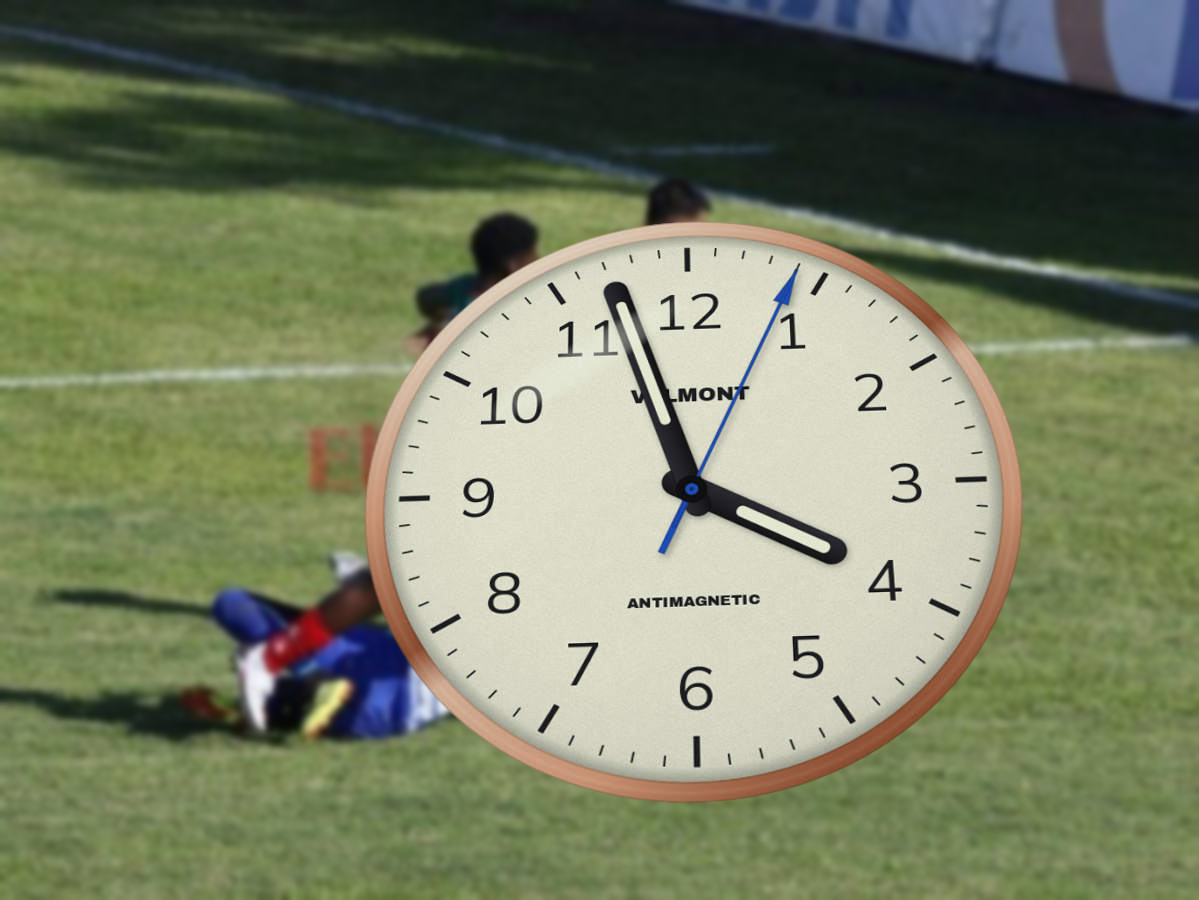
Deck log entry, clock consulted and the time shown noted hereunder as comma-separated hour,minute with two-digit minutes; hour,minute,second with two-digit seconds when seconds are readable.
3,57,04
